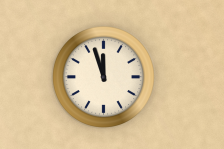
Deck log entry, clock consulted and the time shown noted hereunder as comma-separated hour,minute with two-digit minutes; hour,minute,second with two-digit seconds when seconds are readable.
11,57
